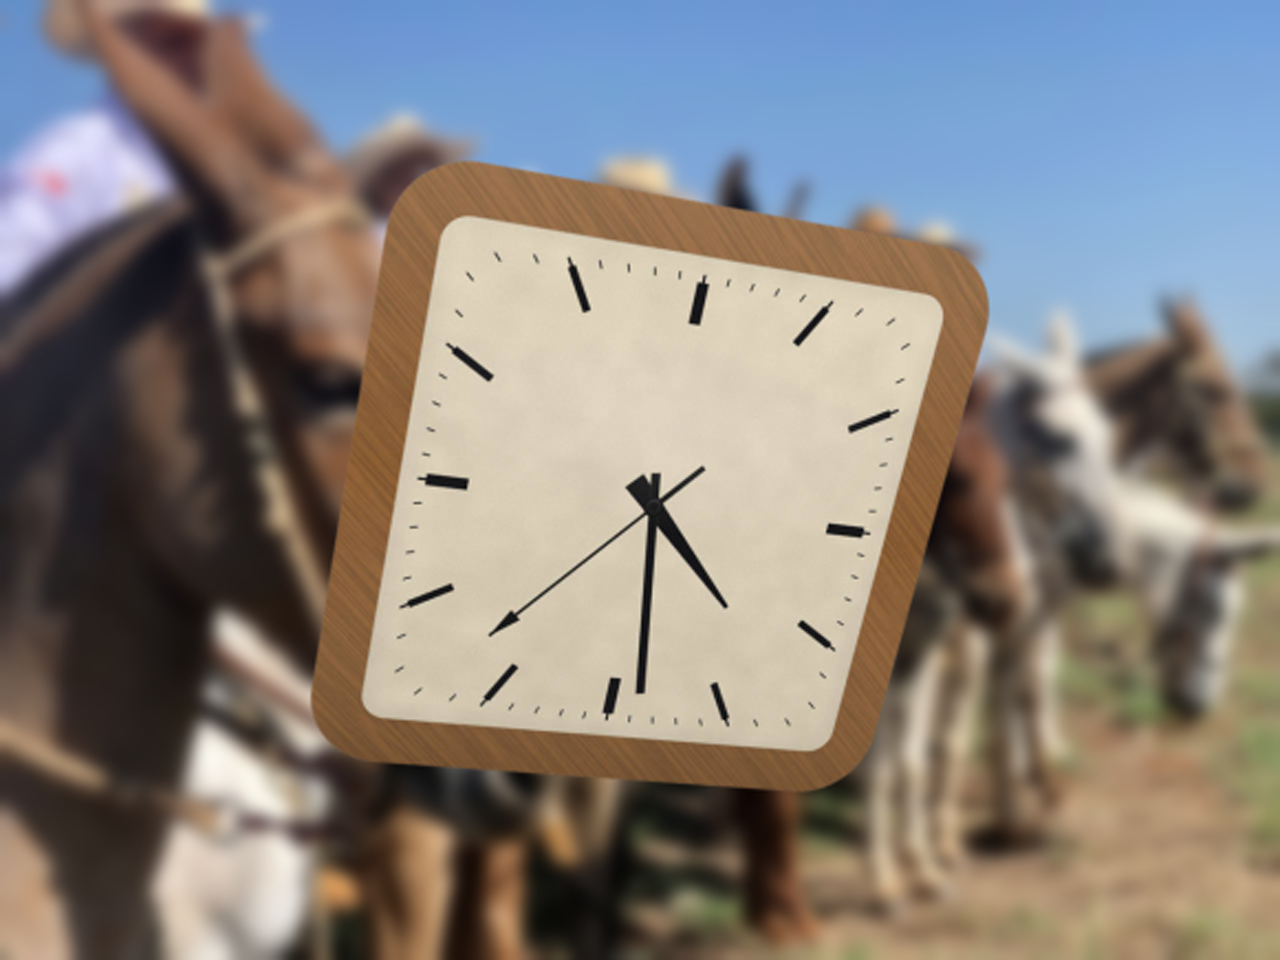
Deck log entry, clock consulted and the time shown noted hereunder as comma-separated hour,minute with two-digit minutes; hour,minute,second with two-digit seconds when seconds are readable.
4,28,37
